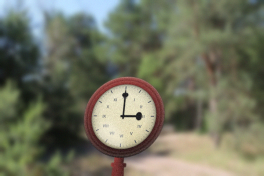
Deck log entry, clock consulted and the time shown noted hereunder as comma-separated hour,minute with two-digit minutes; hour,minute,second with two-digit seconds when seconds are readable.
3,00
